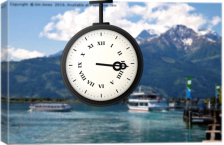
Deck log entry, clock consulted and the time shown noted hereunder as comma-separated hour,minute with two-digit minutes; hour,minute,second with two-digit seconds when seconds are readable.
3,16
